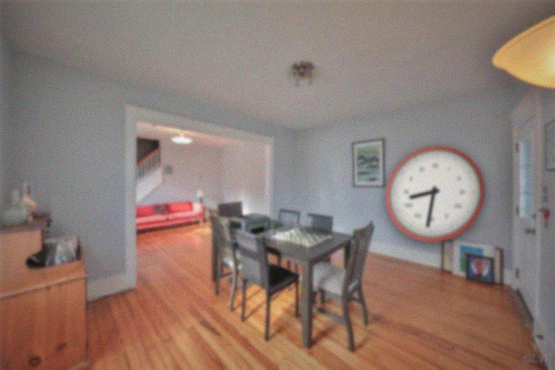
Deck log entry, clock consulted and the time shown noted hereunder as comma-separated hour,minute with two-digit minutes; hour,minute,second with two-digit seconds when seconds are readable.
8,31
